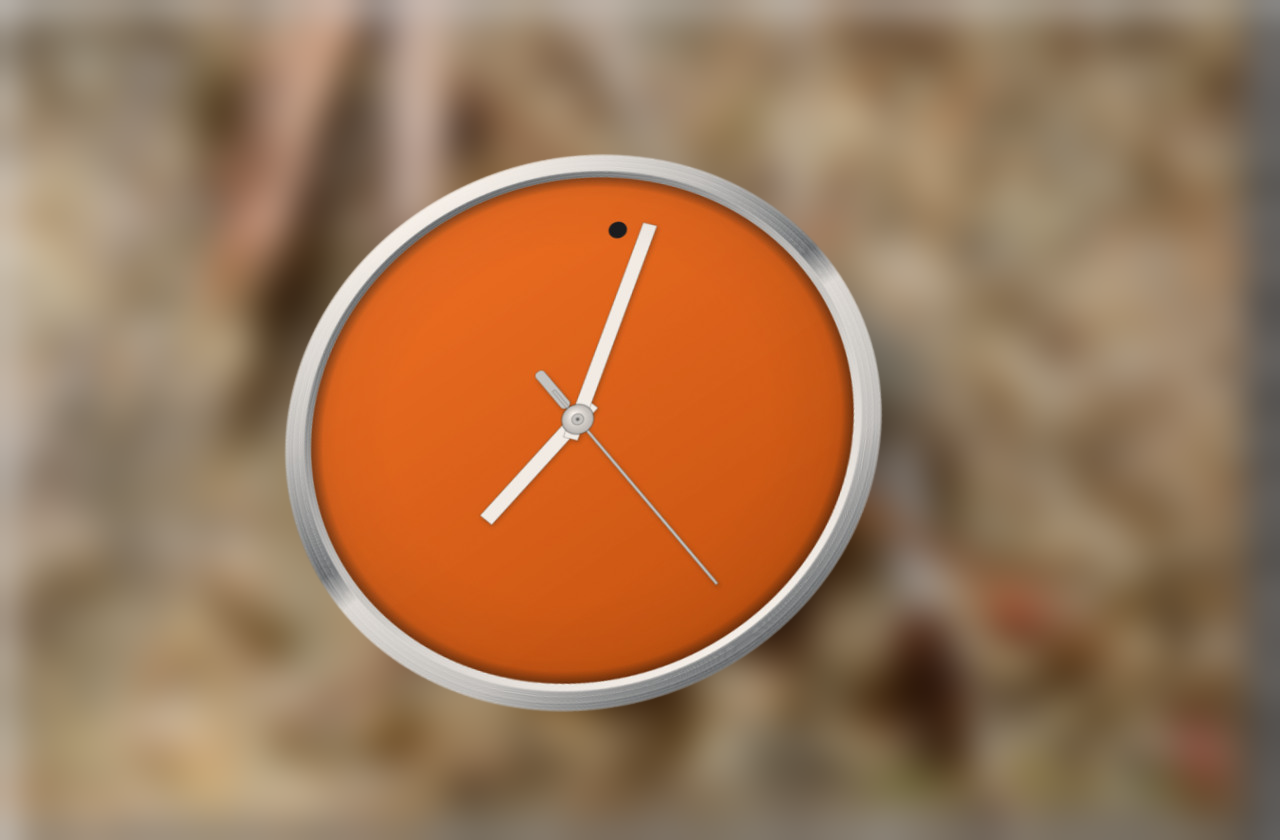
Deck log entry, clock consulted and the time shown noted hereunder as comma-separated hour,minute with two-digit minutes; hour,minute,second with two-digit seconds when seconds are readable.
7,01,22
